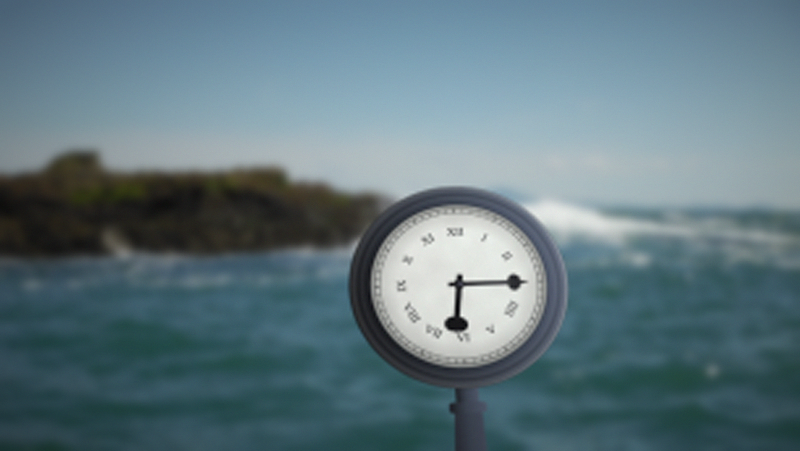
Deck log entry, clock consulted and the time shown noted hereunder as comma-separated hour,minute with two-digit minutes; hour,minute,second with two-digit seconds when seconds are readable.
6,15
